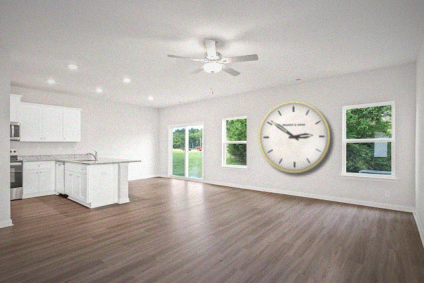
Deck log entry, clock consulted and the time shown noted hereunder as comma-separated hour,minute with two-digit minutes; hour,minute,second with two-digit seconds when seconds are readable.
2,51
